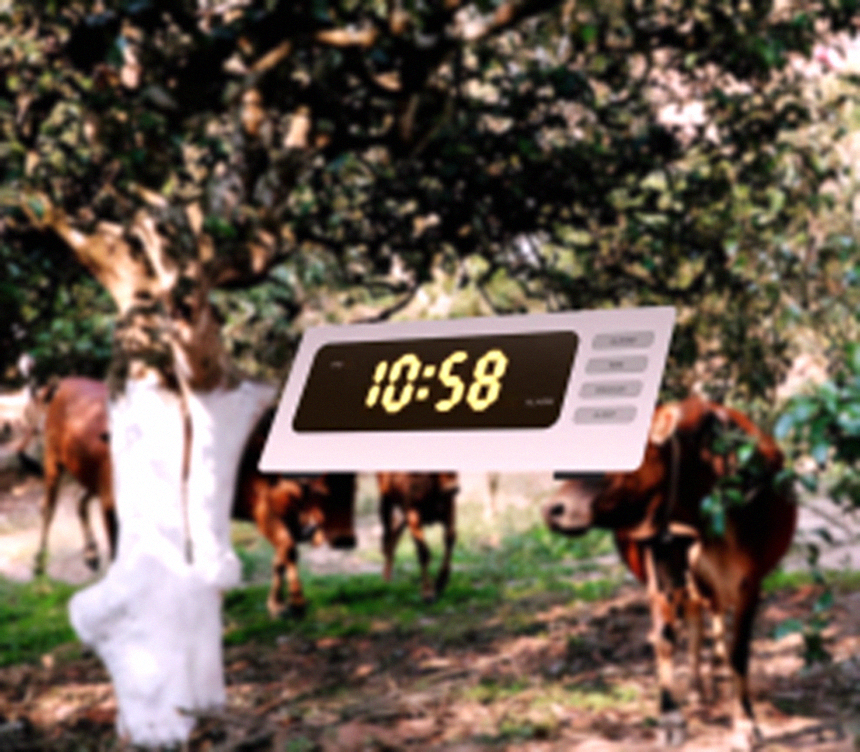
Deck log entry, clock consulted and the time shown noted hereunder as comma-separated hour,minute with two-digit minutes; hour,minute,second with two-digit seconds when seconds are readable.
10,58
